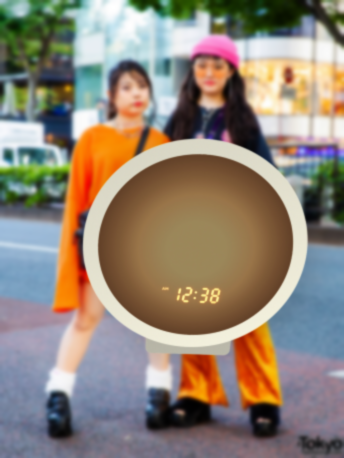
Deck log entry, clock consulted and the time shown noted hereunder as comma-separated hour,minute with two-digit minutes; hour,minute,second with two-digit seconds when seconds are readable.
12,38
